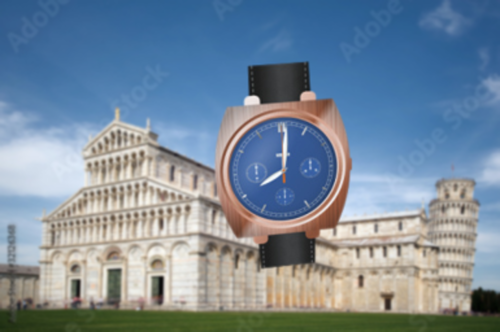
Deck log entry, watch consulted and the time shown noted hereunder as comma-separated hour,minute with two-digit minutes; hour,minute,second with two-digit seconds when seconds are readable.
8,01
